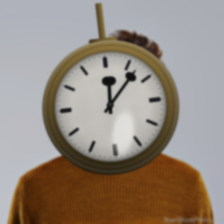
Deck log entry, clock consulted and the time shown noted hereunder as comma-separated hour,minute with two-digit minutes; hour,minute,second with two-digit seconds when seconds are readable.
12,07
